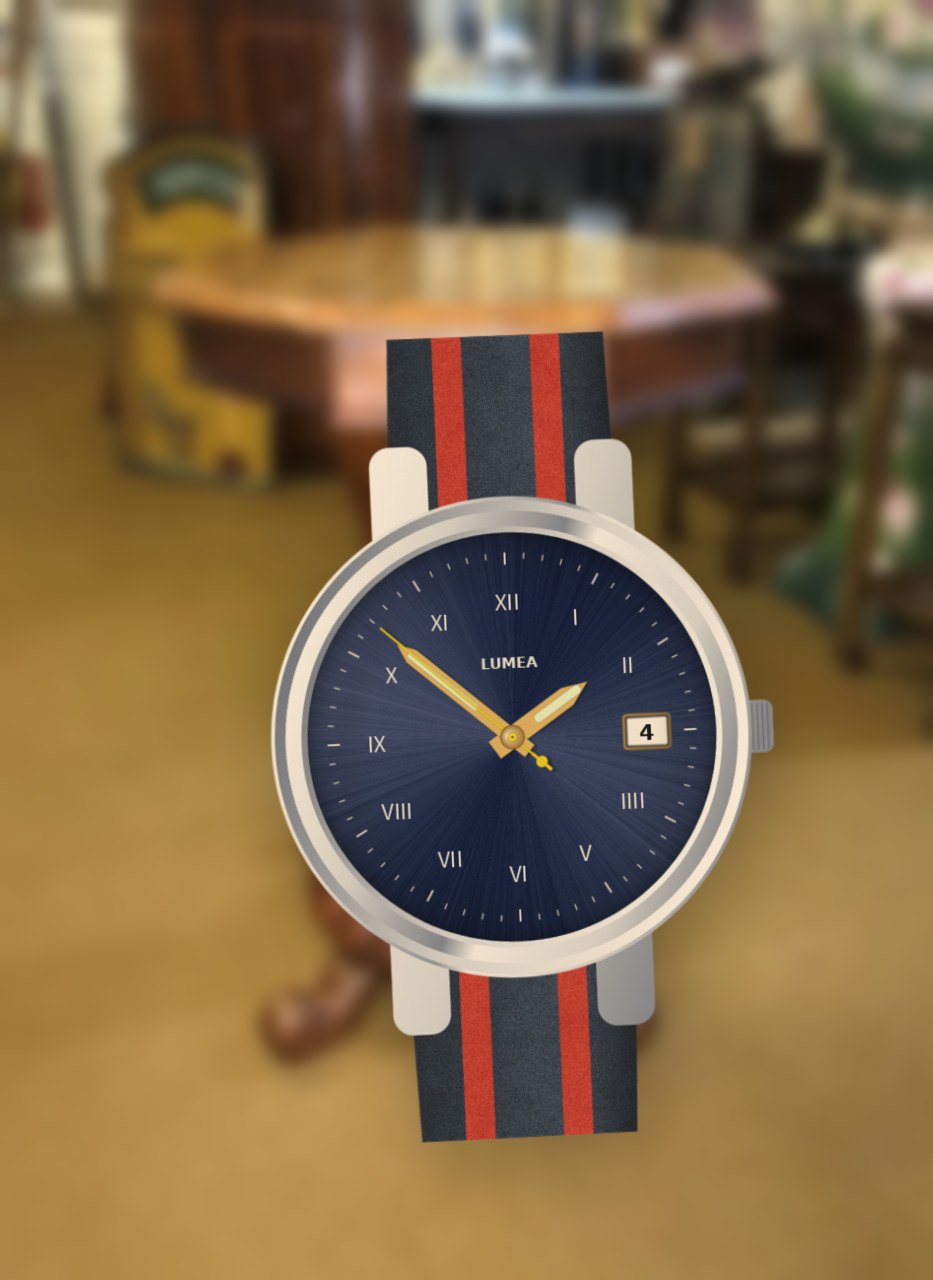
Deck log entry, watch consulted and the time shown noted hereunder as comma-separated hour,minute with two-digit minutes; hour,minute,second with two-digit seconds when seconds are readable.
1,51,52
